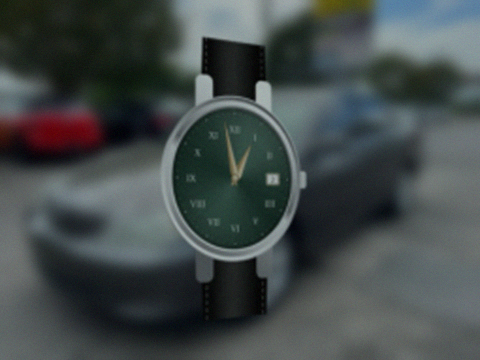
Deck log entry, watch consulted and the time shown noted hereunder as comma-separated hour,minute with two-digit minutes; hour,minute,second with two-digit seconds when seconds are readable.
12,58
